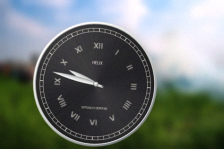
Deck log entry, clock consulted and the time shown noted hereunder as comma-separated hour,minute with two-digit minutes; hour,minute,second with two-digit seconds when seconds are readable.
9,47
